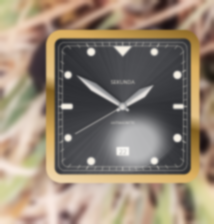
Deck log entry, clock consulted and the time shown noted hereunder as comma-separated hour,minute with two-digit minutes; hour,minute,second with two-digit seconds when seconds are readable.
1,50,40
